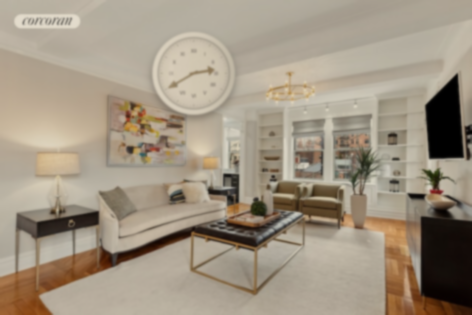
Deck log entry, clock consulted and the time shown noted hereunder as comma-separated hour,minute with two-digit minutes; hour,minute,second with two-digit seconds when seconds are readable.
2,40
